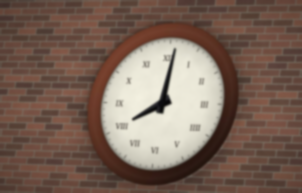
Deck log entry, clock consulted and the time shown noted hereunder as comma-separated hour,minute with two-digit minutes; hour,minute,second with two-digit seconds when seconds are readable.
8,01
